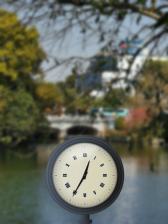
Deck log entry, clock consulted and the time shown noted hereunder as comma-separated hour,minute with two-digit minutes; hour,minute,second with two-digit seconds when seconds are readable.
12,35
